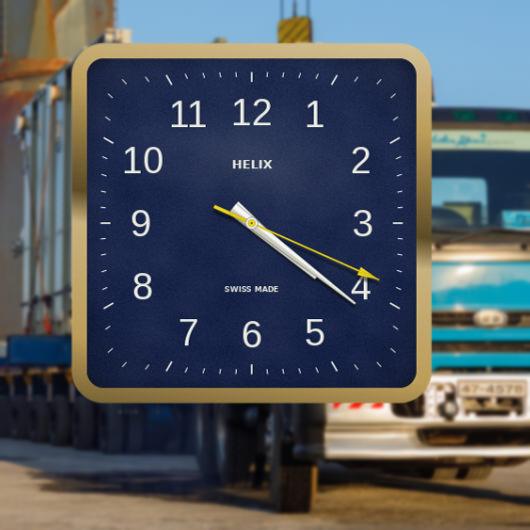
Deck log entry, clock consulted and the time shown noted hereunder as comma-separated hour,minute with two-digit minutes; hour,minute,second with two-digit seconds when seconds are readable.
4,21,19
